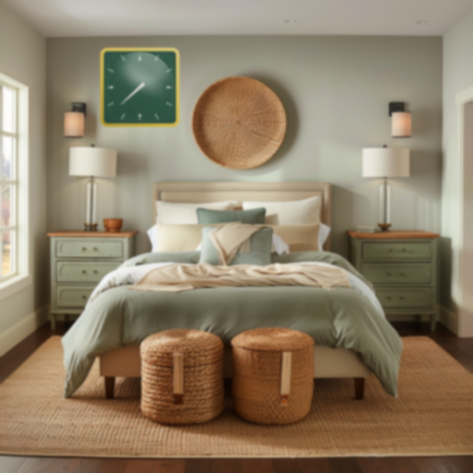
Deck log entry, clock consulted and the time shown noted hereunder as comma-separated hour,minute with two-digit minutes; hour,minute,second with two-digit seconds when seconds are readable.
7,38
